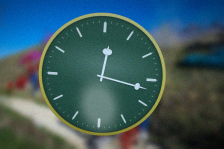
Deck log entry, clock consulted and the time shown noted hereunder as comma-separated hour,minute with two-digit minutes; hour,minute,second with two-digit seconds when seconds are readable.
12,17
